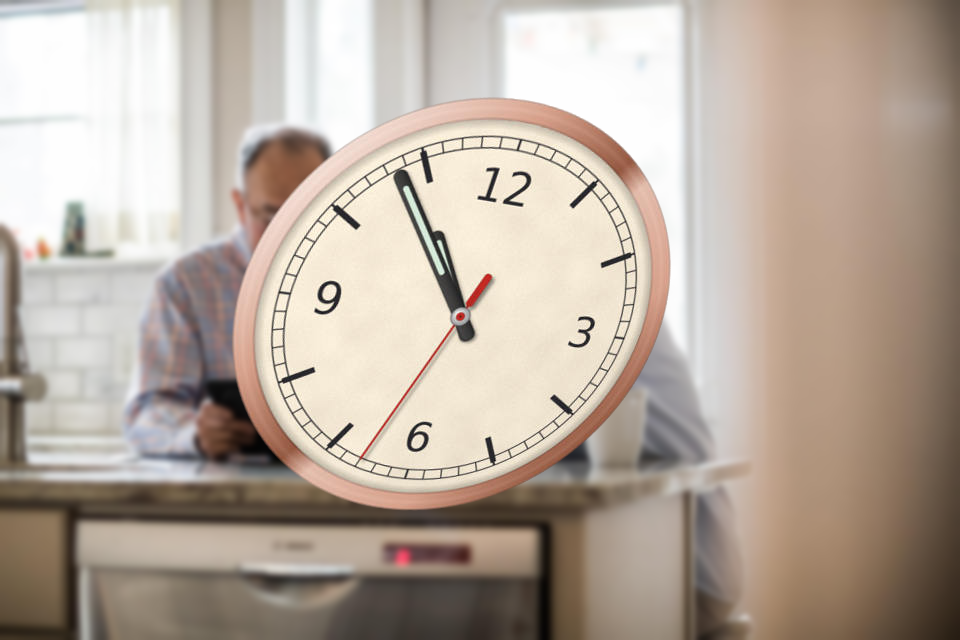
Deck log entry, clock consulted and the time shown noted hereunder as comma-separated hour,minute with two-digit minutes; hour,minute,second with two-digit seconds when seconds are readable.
10,53,33
